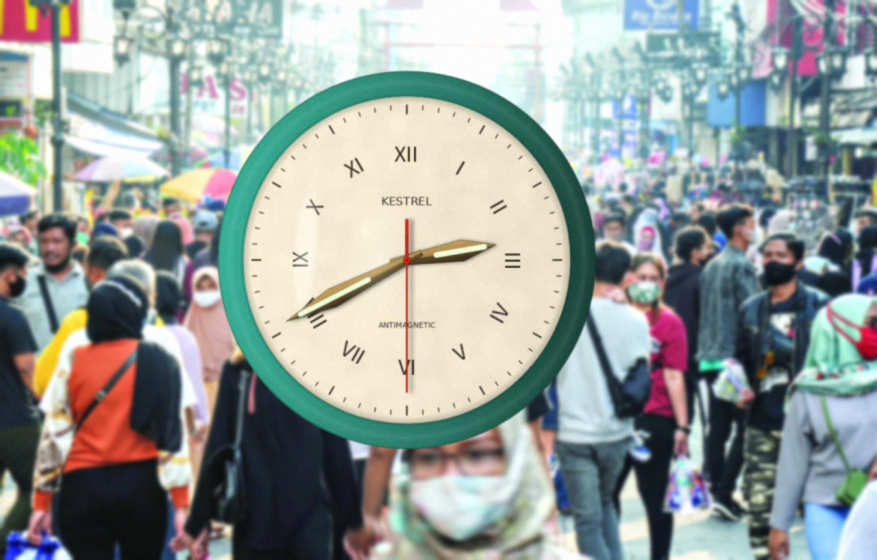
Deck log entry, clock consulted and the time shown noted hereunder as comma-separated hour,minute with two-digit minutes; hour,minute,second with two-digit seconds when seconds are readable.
2,40,30
